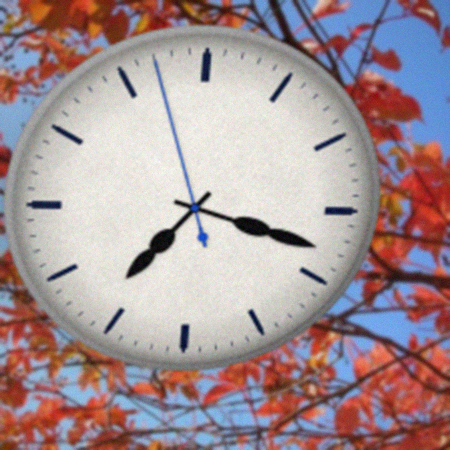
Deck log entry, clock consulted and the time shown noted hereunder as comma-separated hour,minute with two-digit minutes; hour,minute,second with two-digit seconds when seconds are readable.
7,17,57
